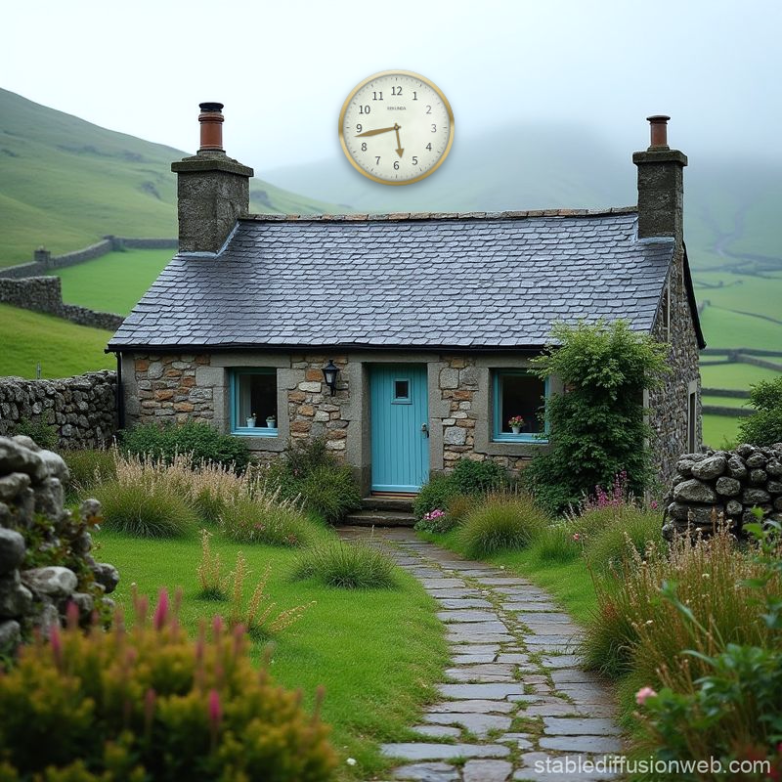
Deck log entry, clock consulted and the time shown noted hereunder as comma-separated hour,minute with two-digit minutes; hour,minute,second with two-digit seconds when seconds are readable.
5,43
